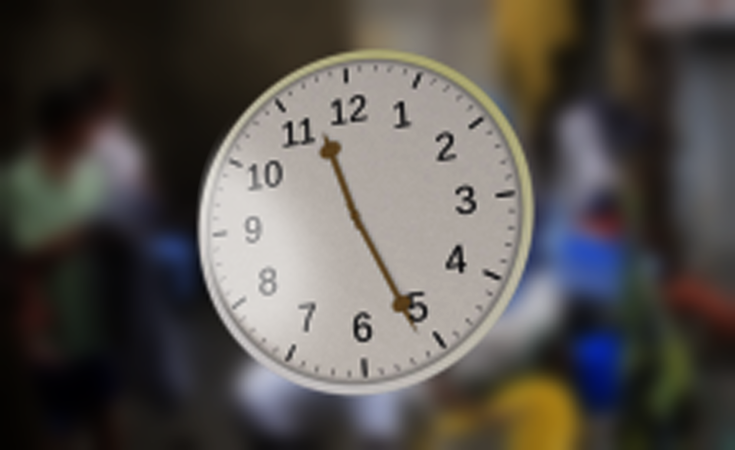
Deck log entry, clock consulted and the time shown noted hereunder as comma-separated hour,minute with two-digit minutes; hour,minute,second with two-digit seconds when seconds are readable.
11,26
